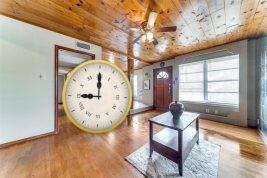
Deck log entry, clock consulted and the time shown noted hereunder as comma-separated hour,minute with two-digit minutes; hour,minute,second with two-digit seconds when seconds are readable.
9,00
